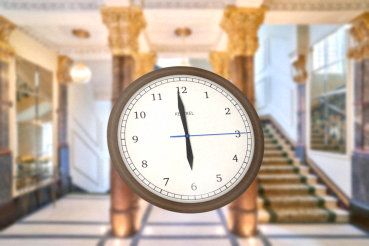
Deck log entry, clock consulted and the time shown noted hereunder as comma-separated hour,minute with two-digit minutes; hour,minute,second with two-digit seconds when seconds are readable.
5,59,15
